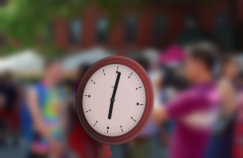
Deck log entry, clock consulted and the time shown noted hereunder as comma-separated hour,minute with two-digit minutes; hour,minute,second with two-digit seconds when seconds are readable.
6,01
